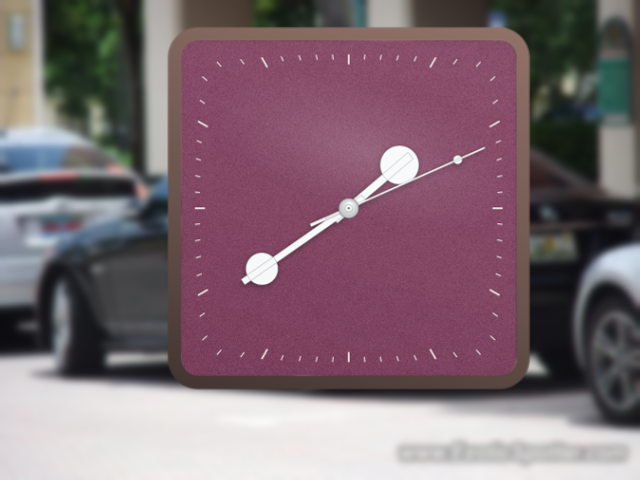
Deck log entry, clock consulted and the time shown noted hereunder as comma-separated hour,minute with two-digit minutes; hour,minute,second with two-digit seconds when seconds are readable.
1,39,11
